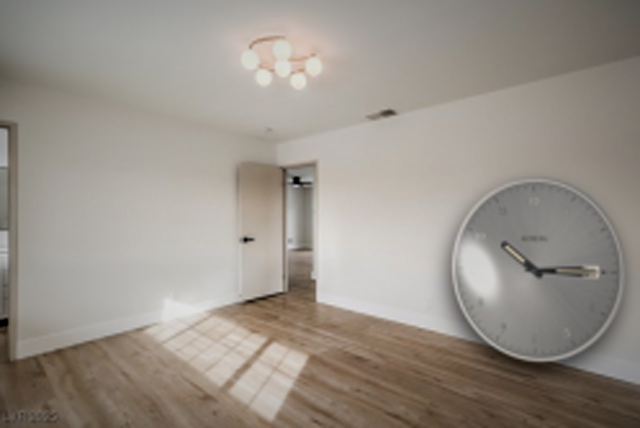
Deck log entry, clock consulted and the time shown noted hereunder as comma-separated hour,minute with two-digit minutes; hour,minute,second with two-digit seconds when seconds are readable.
10,15
